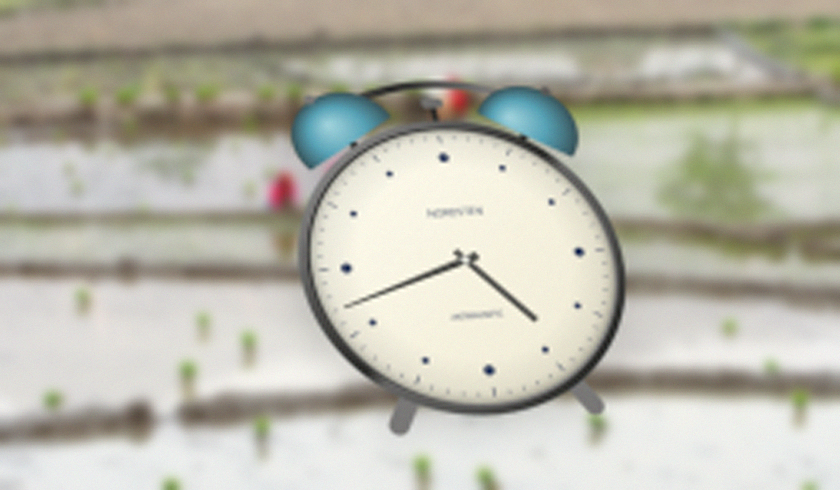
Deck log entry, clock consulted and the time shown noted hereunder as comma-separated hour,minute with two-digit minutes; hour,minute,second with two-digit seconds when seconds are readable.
4,42
